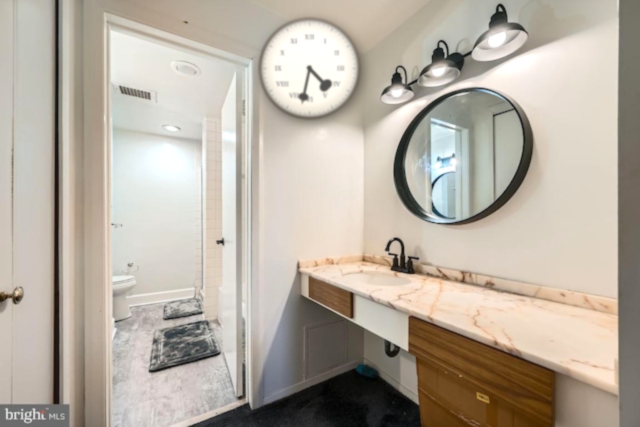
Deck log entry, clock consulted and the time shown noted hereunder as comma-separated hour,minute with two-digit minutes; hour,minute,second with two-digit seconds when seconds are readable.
4,32
